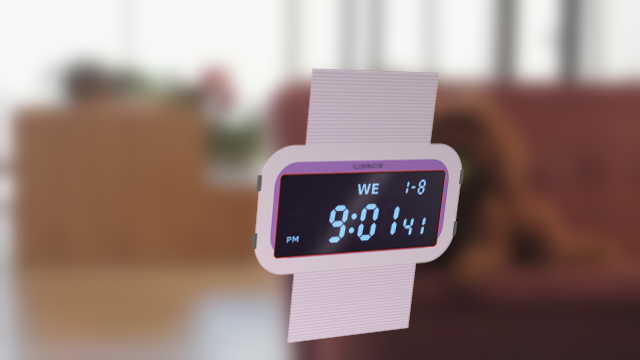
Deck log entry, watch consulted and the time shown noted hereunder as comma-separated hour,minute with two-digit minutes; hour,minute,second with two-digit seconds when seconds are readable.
9,01,41
